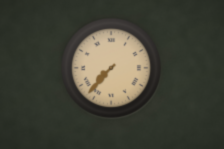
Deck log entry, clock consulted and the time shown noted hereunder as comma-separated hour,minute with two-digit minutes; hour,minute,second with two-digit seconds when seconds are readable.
7,37
